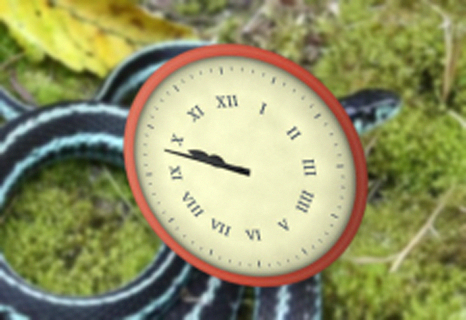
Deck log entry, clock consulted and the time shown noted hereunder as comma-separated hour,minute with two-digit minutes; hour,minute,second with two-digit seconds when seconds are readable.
9,48
